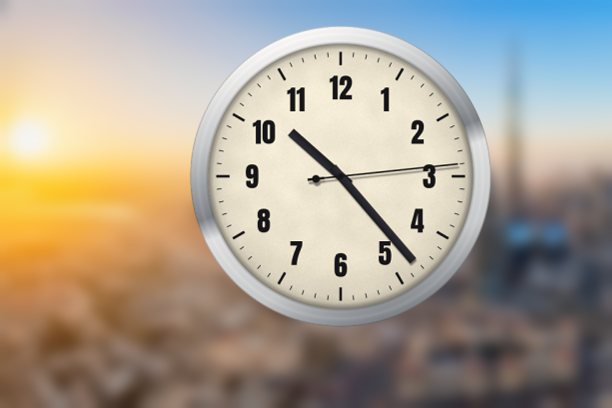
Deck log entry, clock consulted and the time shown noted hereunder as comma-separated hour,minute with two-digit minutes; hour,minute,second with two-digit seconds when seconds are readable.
10,23,14
